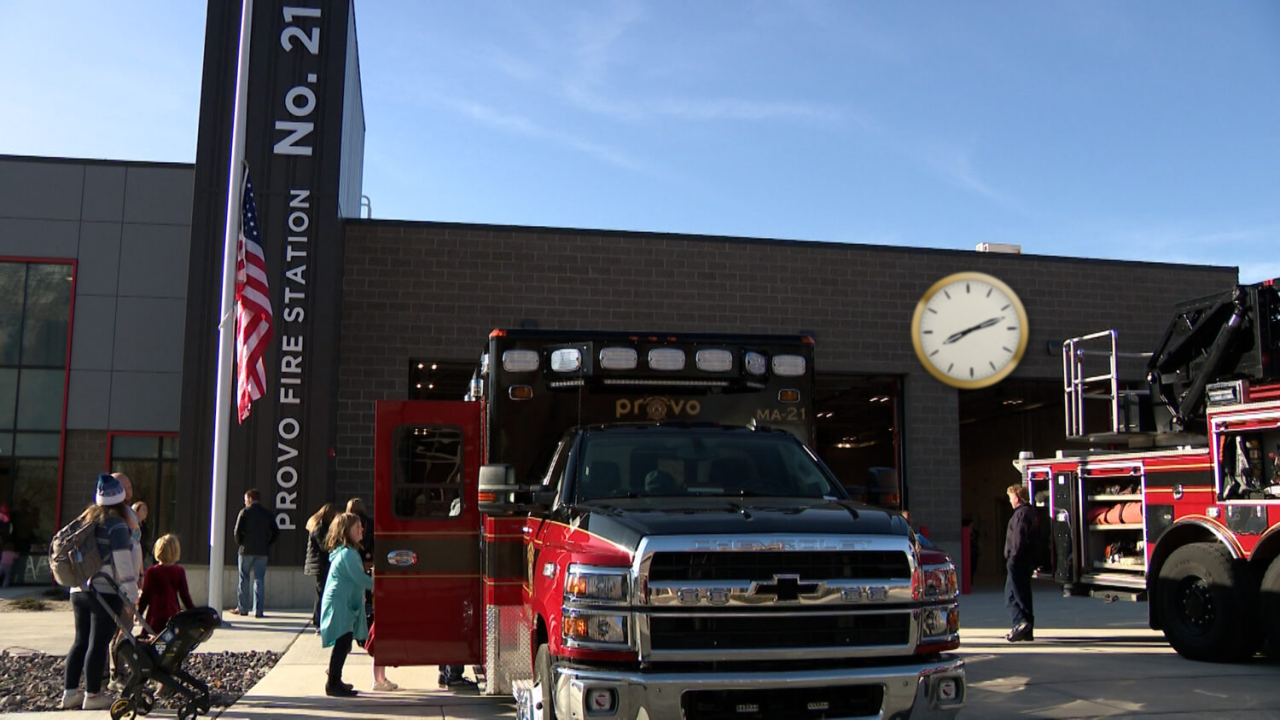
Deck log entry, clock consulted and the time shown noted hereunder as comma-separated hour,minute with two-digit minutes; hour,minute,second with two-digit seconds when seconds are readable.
8,12
